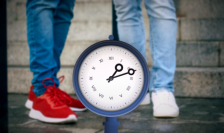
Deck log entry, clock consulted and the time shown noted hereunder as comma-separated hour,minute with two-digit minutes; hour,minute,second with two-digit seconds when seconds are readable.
1,12
